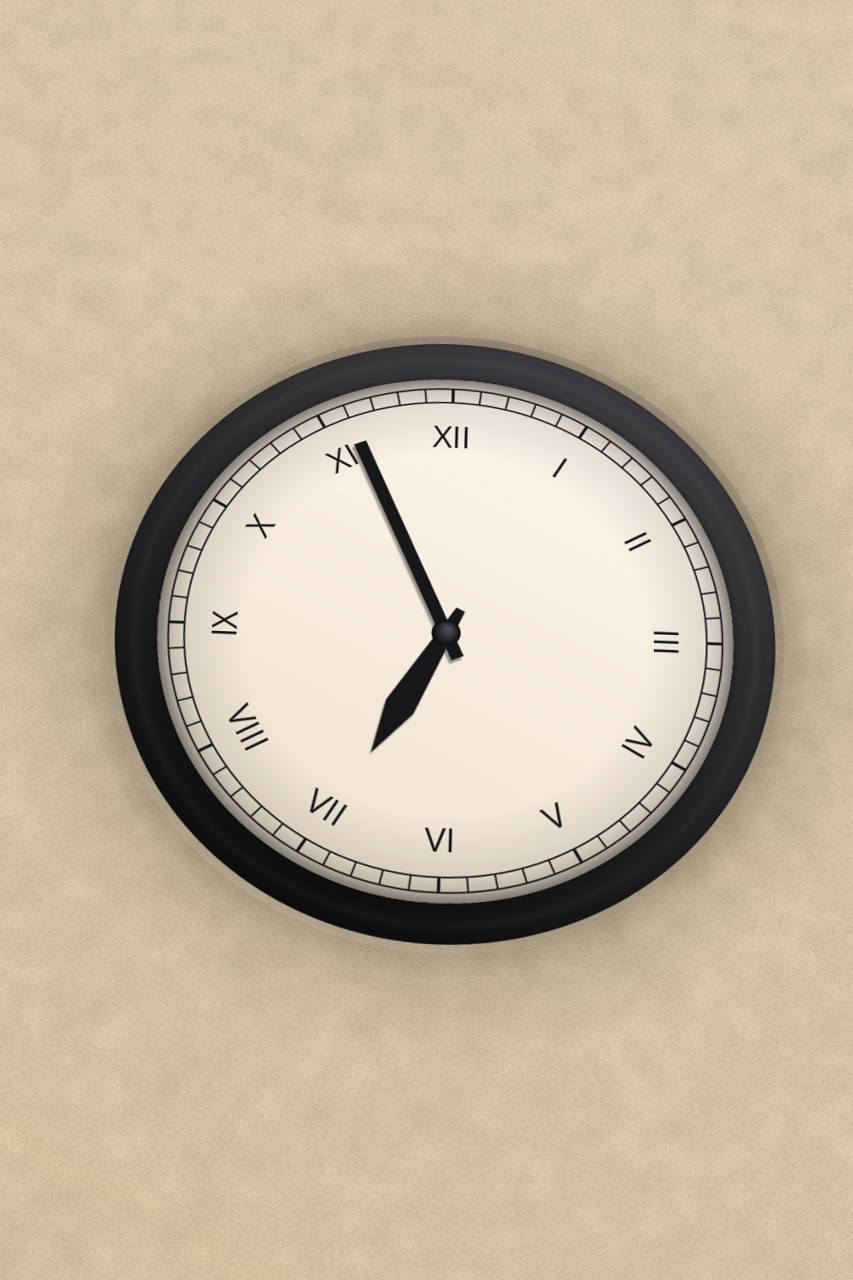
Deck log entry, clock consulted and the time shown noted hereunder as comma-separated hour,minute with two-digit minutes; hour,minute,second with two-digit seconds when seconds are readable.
6,56
